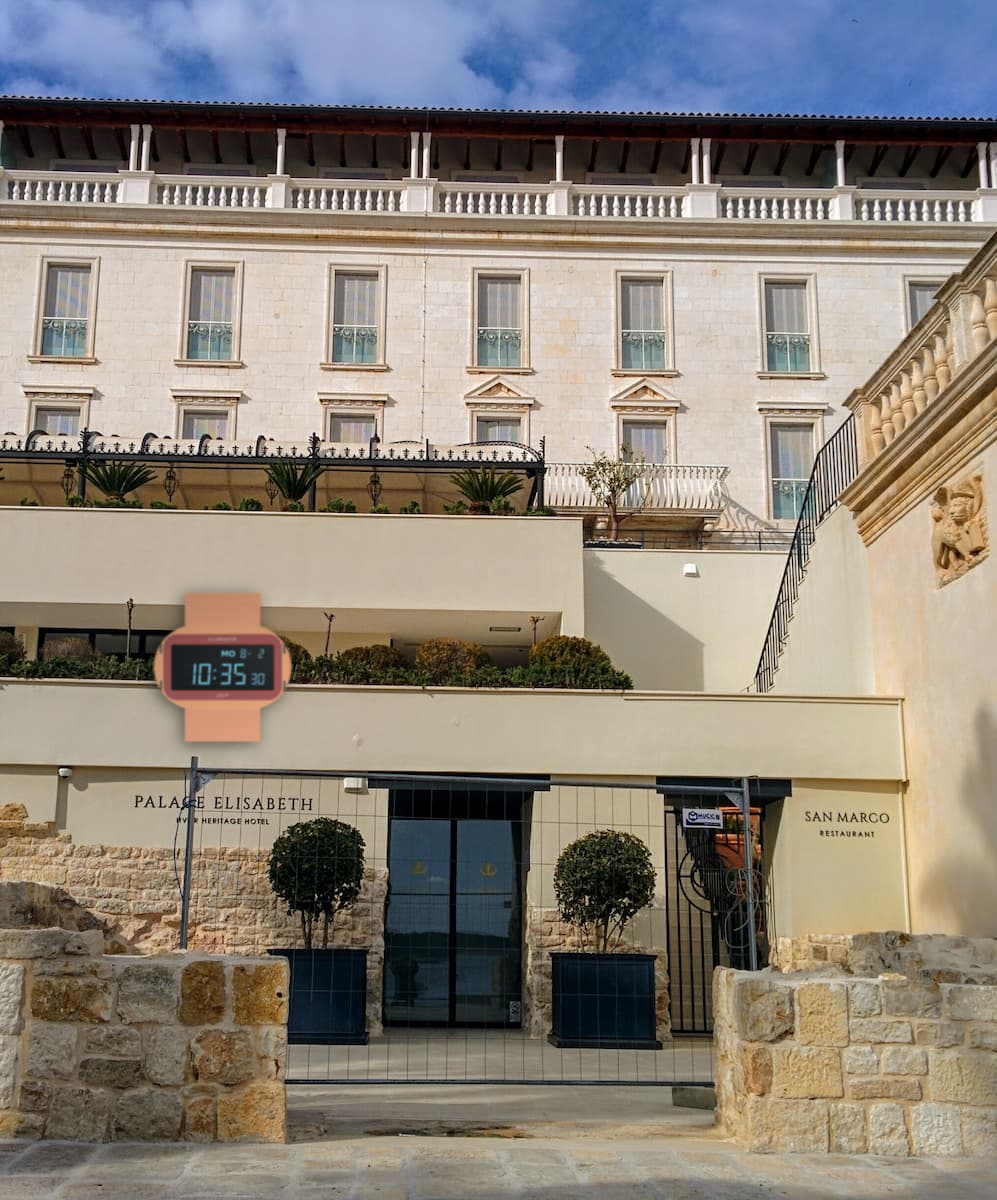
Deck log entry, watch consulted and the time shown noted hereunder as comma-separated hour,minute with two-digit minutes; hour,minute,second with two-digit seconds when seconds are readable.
10,35,30
